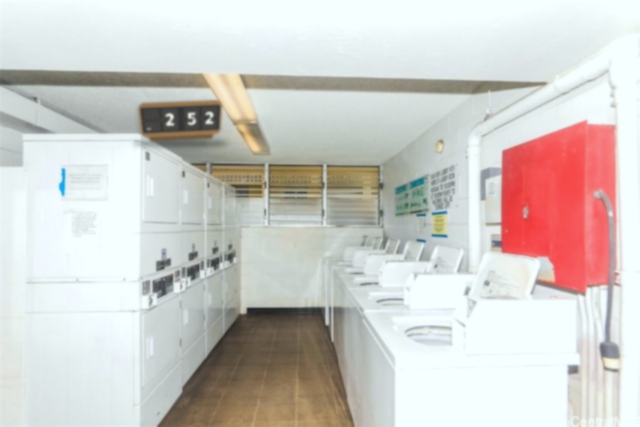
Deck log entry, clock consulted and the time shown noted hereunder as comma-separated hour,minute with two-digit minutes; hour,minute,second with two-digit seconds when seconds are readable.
2,52
